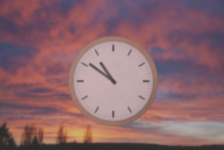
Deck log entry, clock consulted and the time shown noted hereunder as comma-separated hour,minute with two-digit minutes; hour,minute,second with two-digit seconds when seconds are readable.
10,51
